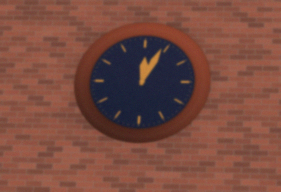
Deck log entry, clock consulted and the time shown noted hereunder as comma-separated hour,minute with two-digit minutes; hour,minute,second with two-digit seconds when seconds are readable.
12,04
